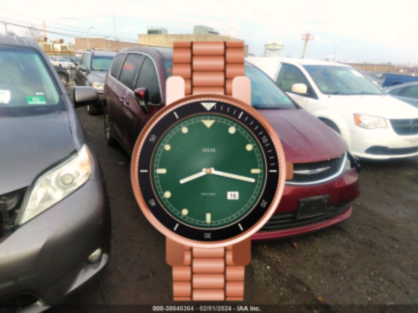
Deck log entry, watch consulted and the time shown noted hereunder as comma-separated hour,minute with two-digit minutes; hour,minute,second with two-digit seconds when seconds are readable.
8,17
